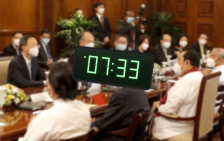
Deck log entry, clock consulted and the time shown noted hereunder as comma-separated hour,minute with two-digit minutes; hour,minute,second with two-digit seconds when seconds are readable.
7,33
